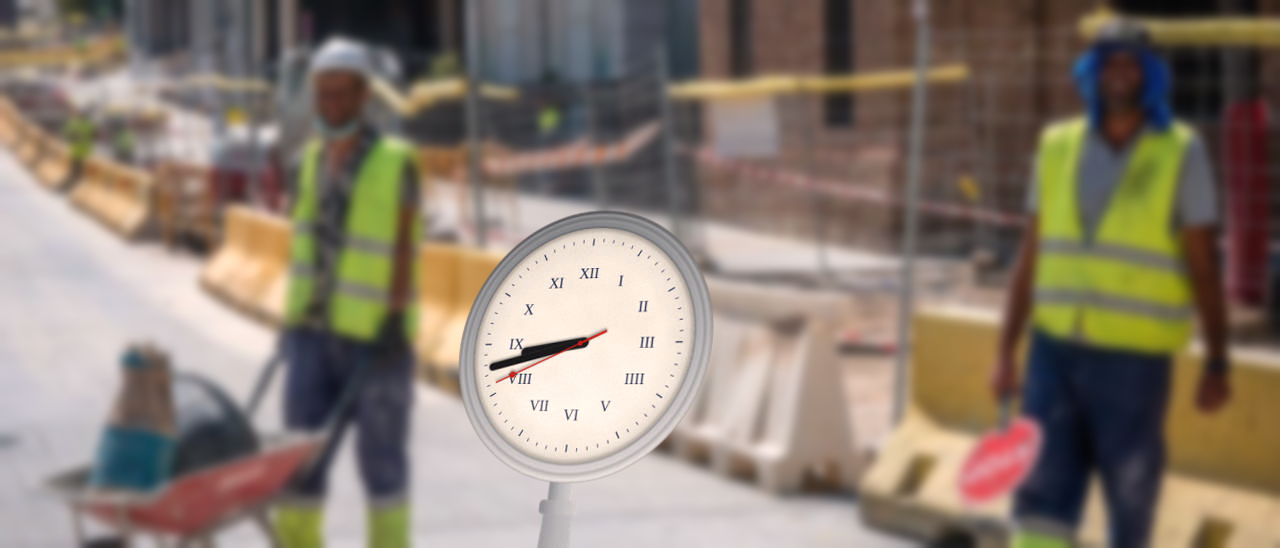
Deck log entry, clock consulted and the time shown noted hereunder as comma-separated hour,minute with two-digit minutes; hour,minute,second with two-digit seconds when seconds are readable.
8,42,41
